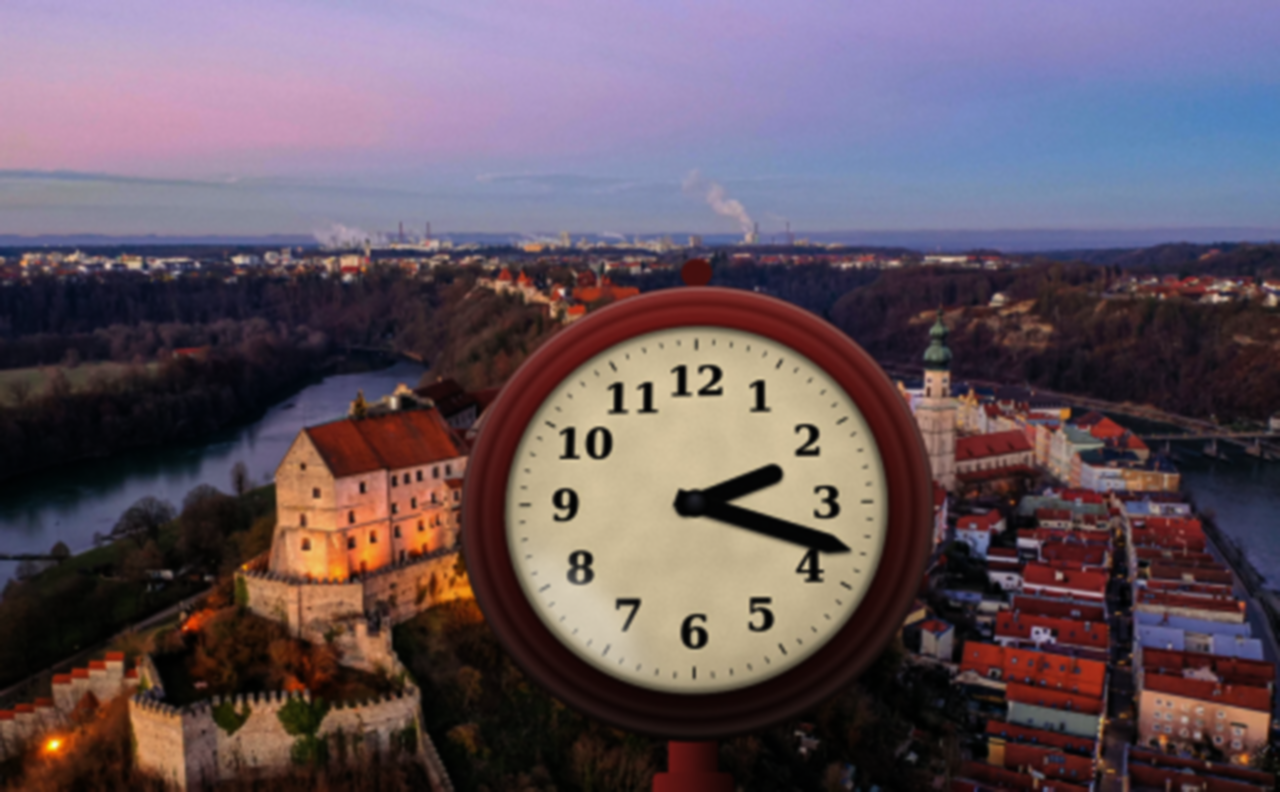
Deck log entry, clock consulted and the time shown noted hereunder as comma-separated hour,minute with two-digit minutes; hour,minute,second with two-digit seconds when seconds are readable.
2,18
